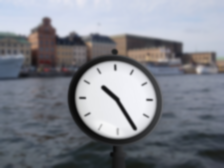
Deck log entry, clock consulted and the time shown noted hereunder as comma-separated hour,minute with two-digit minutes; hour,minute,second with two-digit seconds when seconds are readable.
10,25
